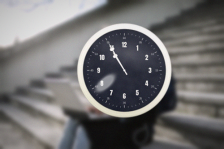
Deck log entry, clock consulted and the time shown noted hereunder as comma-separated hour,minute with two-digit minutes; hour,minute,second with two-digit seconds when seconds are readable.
10,55
